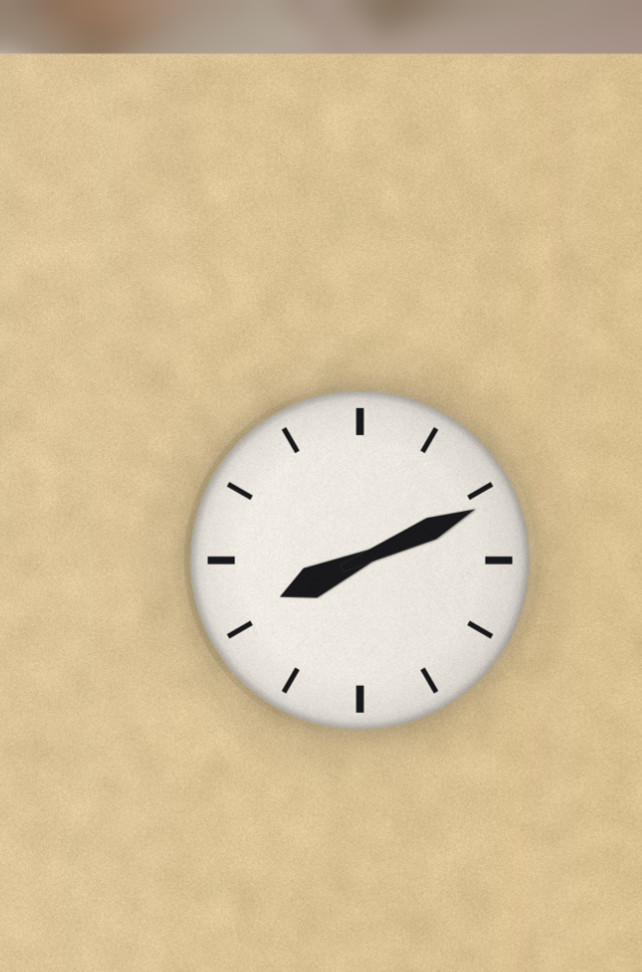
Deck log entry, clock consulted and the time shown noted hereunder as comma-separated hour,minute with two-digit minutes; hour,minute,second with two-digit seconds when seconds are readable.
8,11
